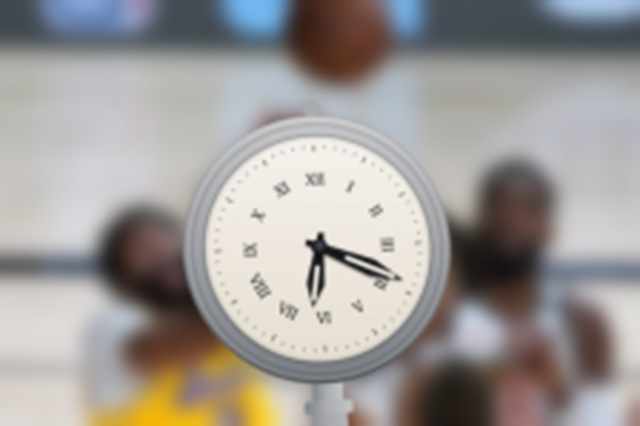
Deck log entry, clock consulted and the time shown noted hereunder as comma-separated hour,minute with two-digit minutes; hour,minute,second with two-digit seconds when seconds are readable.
6,19
